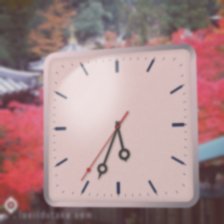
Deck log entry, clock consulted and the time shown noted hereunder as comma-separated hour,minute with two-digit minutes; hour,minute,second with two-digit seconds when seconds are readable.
5,33,36
